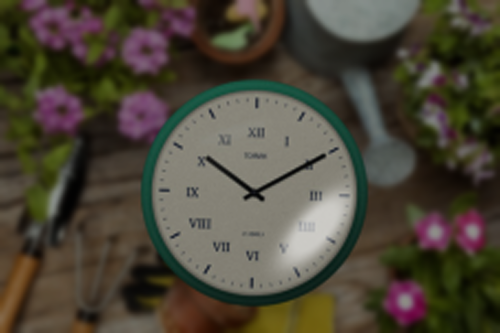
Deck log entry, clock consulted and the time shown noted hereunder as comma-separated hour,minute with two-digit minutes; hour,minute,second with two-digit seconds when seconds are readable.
10,10
